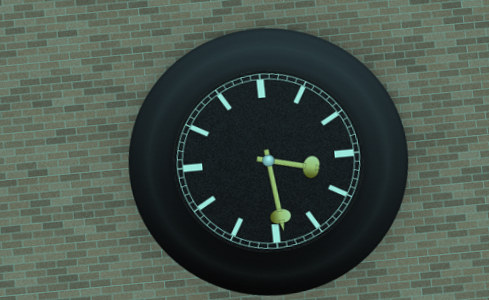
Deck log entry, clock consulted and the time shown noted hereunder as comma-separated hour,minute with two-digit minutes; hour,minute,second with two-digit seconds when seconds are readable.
3,29
